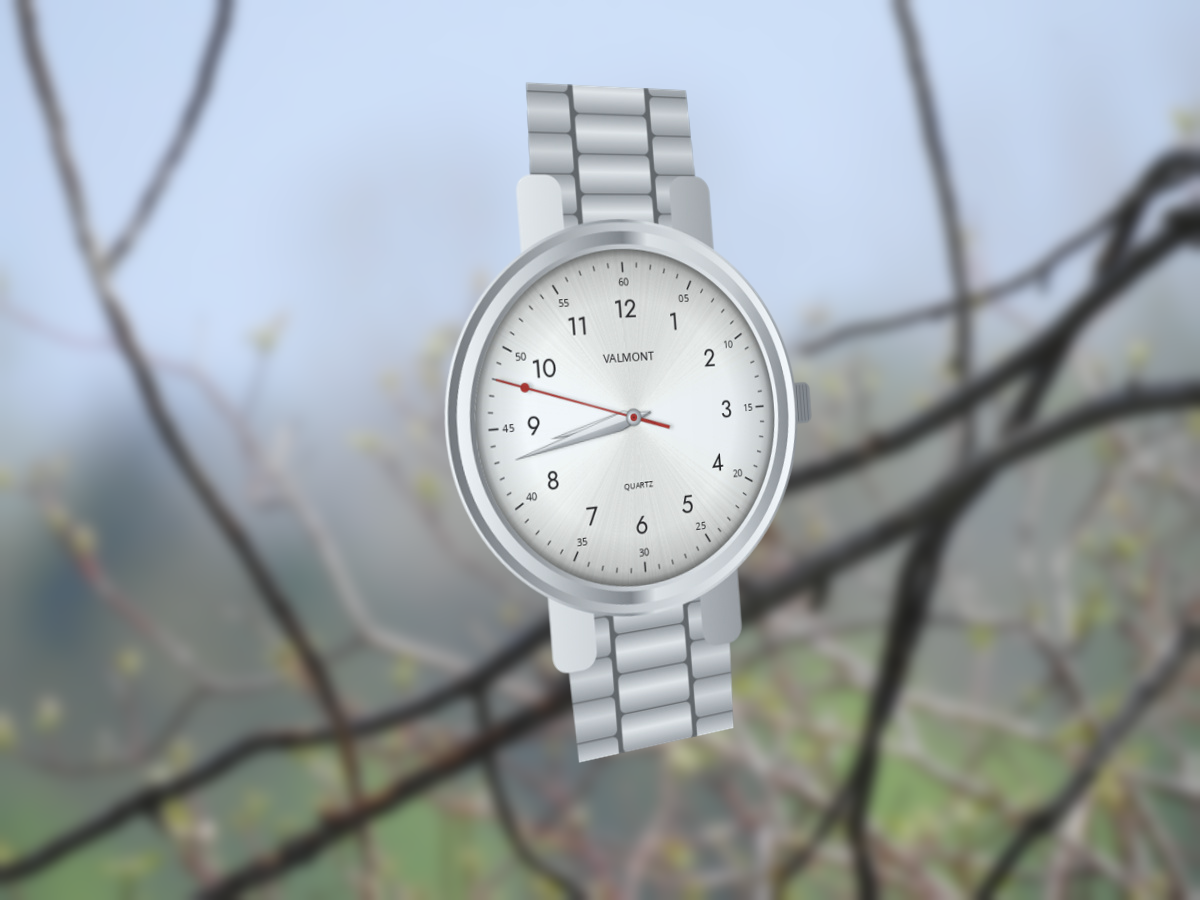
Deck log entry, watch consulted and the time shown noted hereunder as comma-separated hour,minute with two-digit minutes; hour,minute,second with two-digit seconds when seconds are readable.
8,42,48
